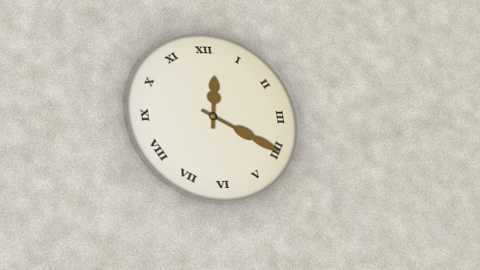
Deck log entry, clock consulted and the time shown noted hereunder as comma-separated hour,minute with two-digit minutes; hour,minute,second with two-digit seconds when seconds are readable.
12,20
